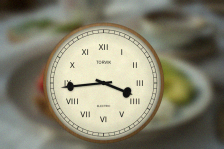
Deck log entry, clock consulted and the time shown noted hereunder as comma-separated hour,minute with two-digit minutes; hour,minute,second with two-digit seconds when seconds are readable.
3,44
